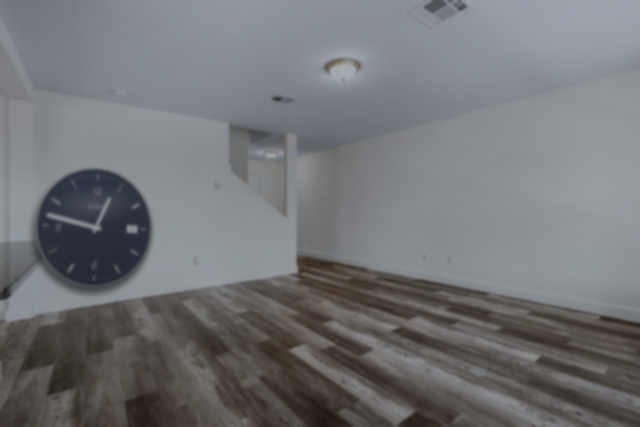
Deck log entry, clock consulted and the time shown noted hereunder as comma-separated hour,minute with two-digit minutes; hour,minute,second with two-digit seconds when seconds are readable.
12,47
